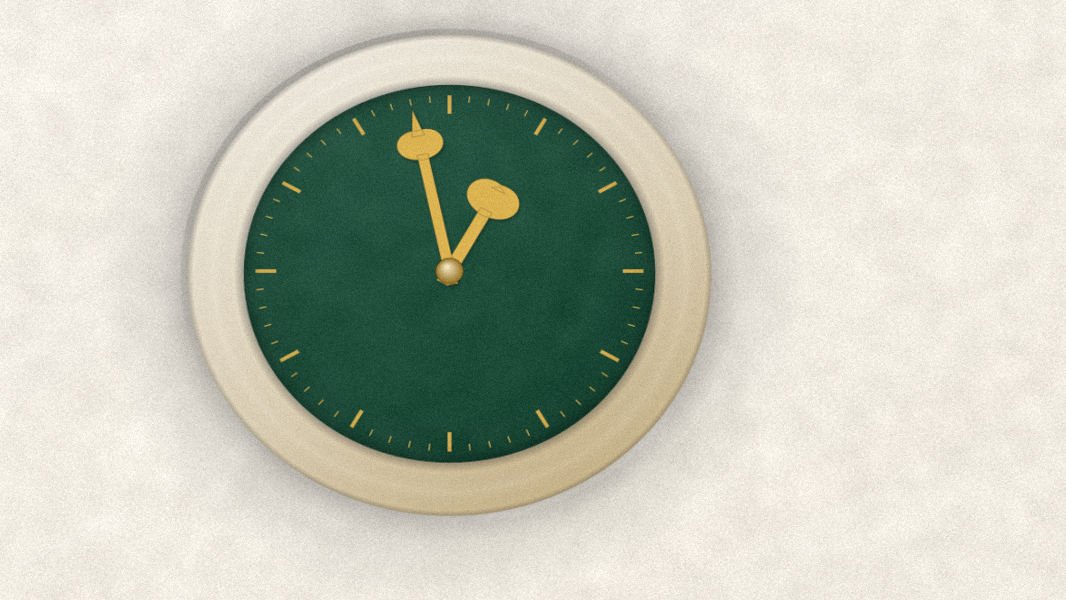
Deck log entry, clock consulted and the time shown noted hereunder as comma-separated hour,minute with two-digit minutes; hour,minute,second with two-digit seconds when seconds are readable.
12,58
